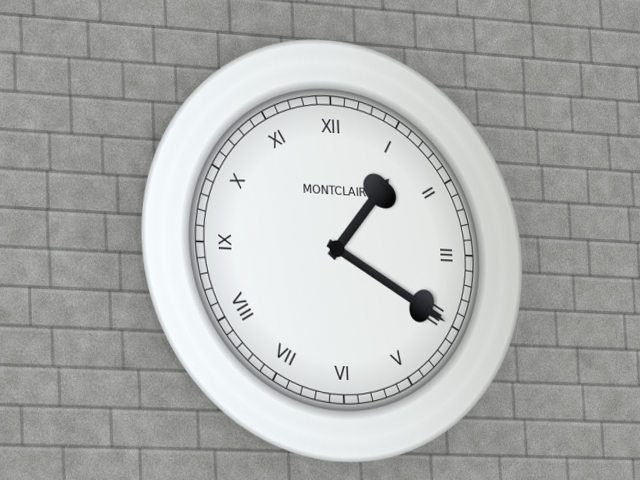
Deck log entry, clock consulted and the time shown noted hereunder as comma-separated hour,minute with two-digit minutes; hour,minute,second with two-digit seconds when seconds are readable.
1,20
